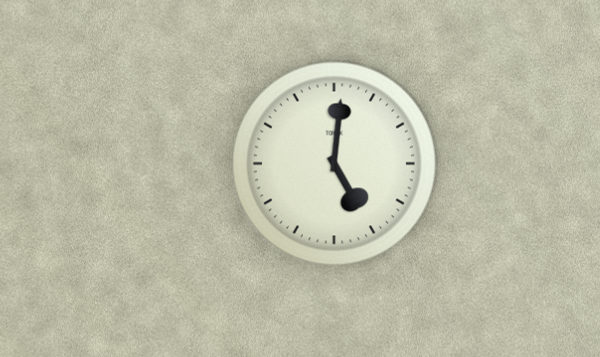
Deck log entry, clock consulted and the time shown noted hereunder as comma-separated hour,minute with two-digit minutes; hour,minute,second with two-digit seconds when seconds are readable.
5,01
